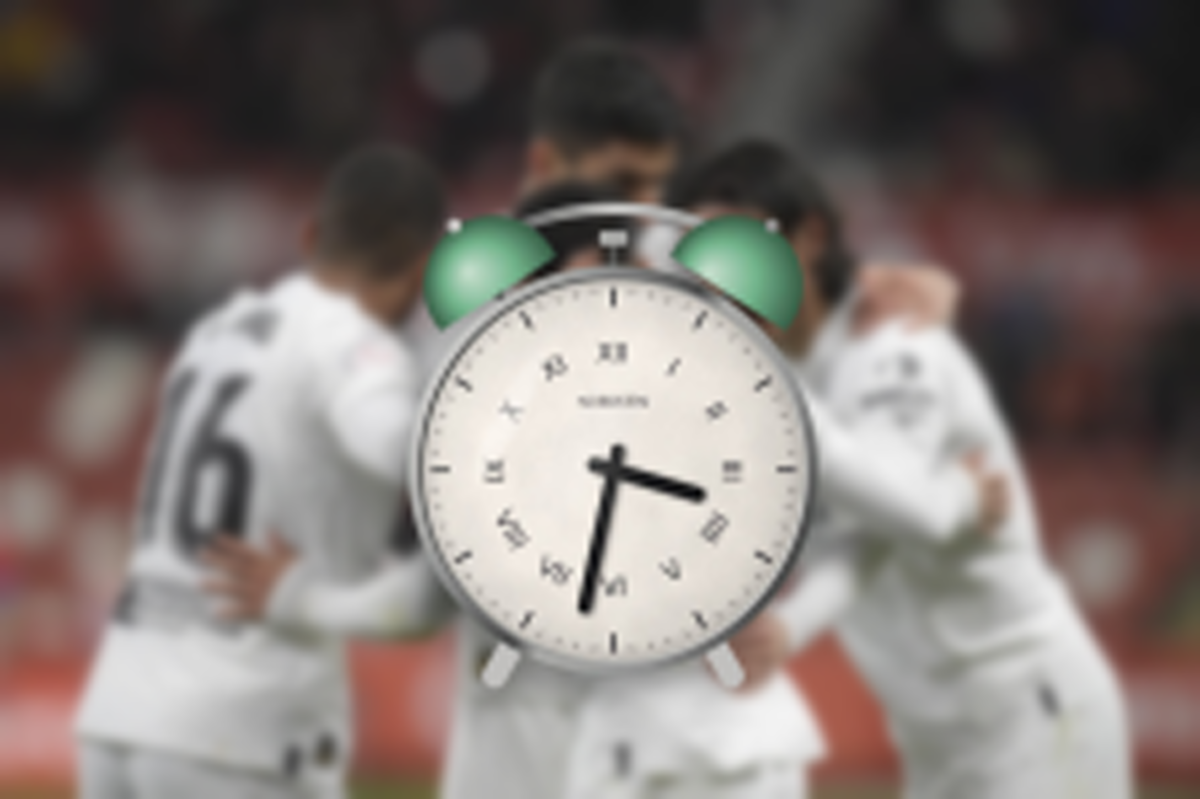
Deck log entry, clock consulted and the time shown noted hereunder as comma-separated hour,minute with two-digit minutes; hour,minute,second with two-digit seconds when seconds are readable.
3,32
